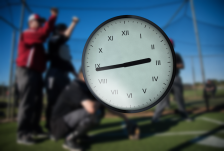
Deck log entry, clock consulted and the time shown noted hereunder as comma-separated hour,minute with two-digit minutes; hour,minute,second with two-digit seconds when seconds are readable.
2,44
